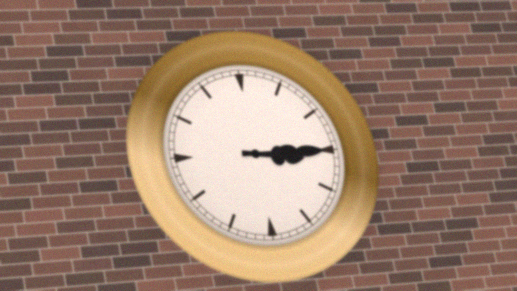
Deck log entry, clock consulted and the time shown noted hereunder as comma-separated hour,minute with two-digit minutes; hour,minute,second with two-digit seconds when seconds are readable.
3,15
